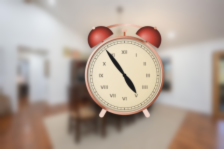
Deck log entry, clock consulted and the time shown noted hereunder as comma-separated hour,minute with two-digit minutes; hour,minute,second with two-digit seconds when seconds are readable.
4,54
